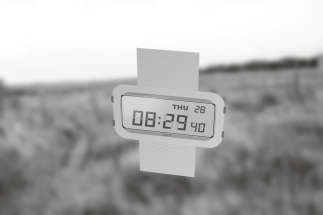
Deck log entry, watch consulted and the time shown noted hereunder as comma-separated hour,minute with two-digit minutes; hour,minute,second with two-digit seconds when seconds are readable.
8,29,40
